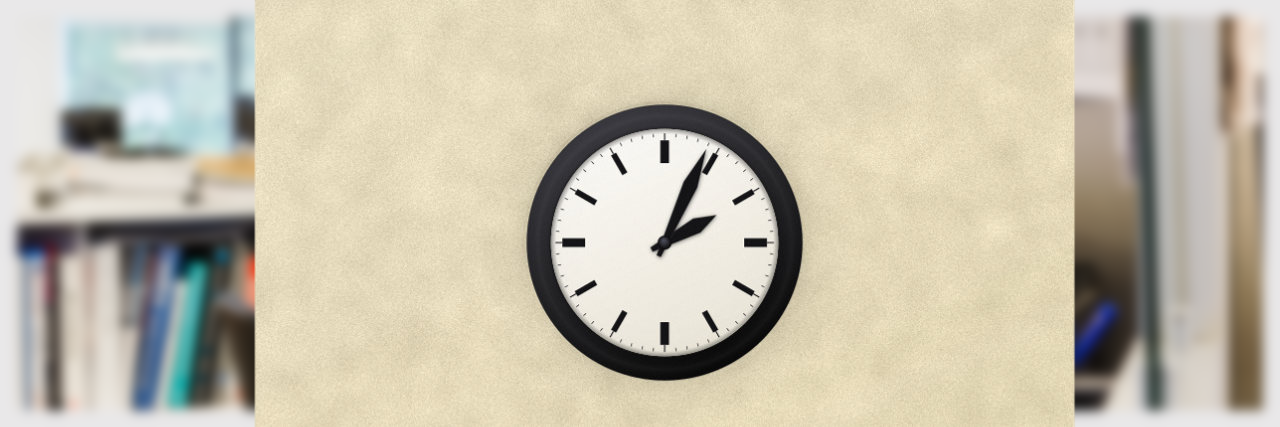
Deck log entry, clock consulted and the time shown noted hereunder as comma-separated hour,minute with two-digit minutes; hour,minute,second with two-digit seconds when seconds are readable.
2,04
